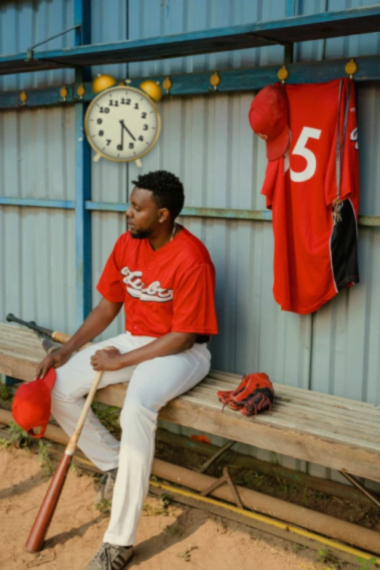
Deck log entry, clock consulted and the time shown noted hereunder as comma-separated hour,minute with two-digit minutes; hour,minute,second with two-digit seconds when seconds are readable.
4,29
